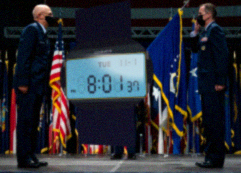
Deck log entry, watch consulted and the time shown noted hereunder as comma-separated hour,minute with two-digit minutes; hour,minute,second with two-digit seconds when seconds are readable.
8,01,37
